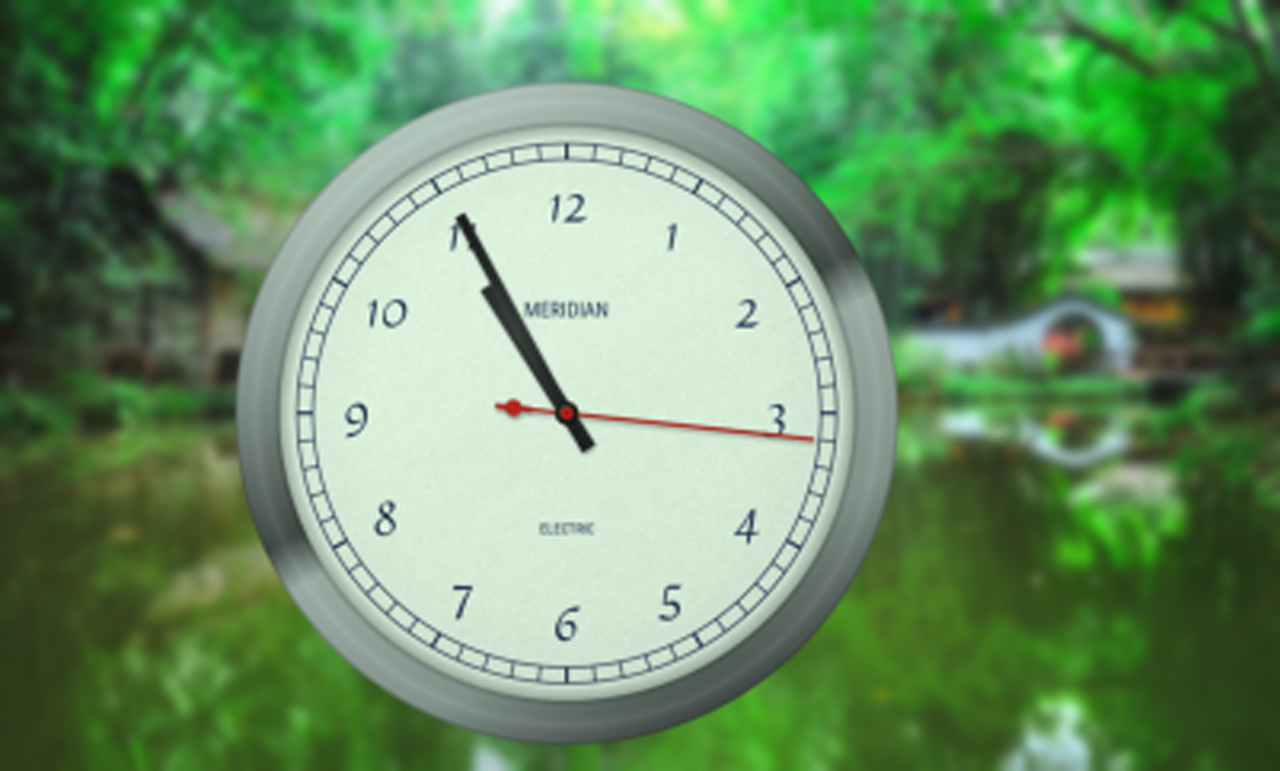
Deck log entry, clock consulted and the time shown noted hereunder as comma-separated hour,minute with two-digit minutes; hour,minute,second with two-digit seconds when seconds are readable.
10,55,16
